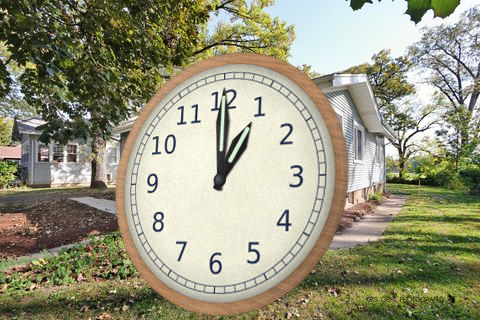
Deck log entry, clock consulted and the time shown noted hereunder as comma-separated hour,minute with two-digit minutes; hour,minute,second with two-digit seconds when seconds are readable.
1,00
